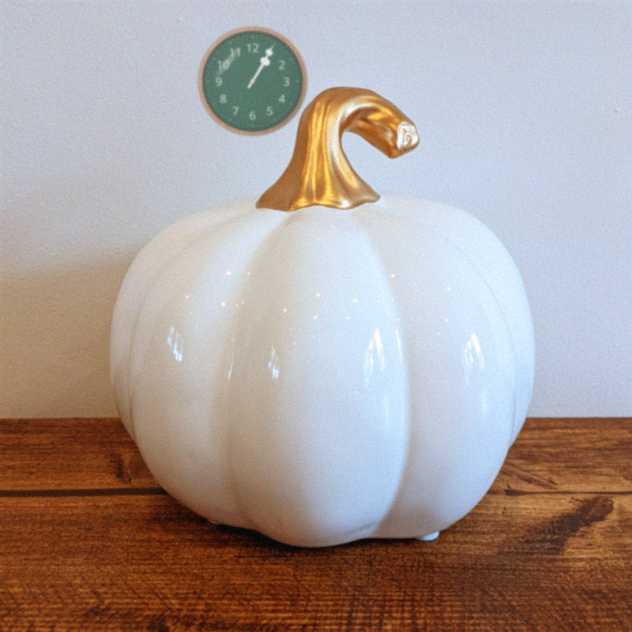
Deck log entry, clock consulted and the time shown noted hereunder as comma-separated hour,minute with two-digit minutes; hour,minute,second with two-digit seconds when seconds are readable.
1,05
